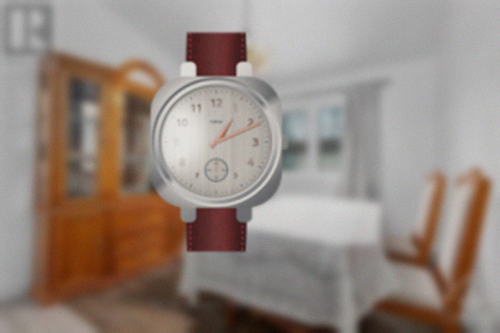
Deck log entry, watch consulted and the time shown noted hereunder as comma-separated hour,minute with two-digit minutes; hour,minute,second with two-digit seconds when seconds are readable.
1,11
